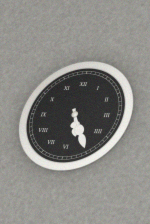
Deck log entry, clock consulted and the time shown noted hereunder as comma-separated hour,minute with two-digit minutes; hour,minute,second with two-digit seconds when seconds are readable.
5,25
